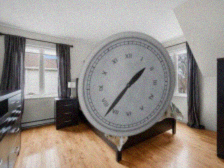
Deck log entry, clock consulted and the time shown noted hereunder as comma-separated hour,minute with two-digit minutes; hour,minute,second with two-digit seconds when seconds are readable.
1,37
